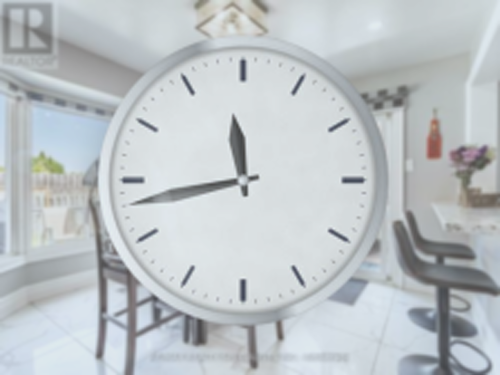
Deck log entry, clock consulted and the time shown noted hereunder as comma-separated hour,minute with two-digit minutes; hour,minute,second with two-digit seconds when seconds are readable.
11,43
